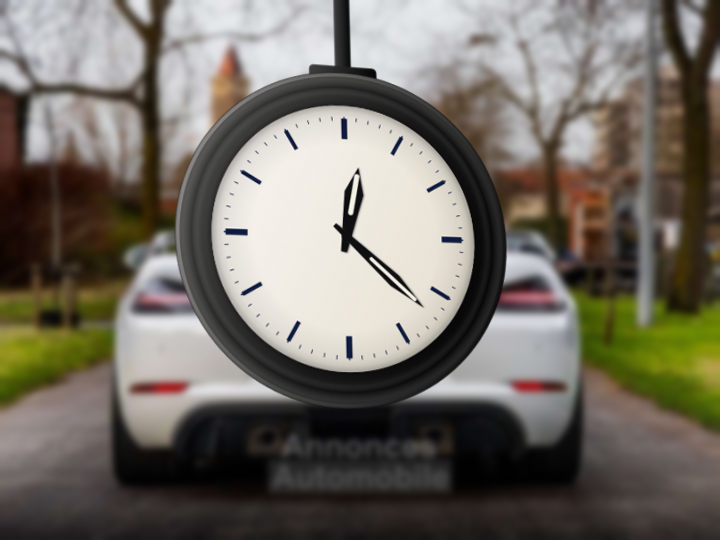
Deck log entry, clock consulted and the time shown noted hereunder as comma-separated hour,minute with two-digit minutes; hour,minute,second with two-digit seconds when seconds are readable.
12,22
